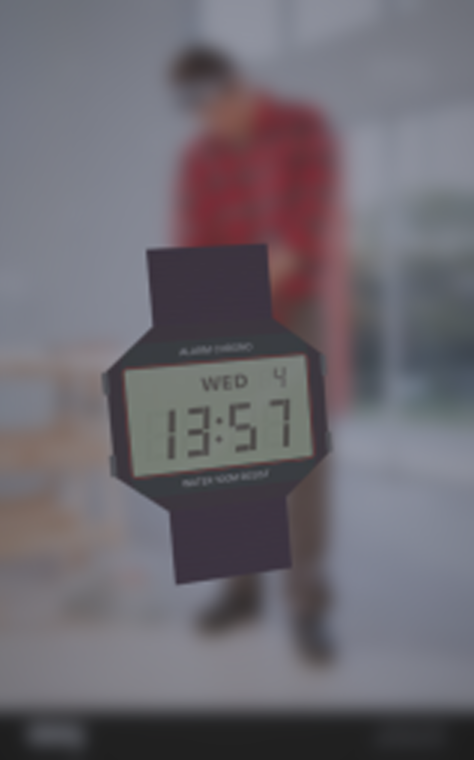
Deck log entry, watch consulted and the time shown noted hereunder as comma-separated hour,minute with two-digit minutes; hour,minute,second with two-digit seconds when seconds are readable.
13,57
